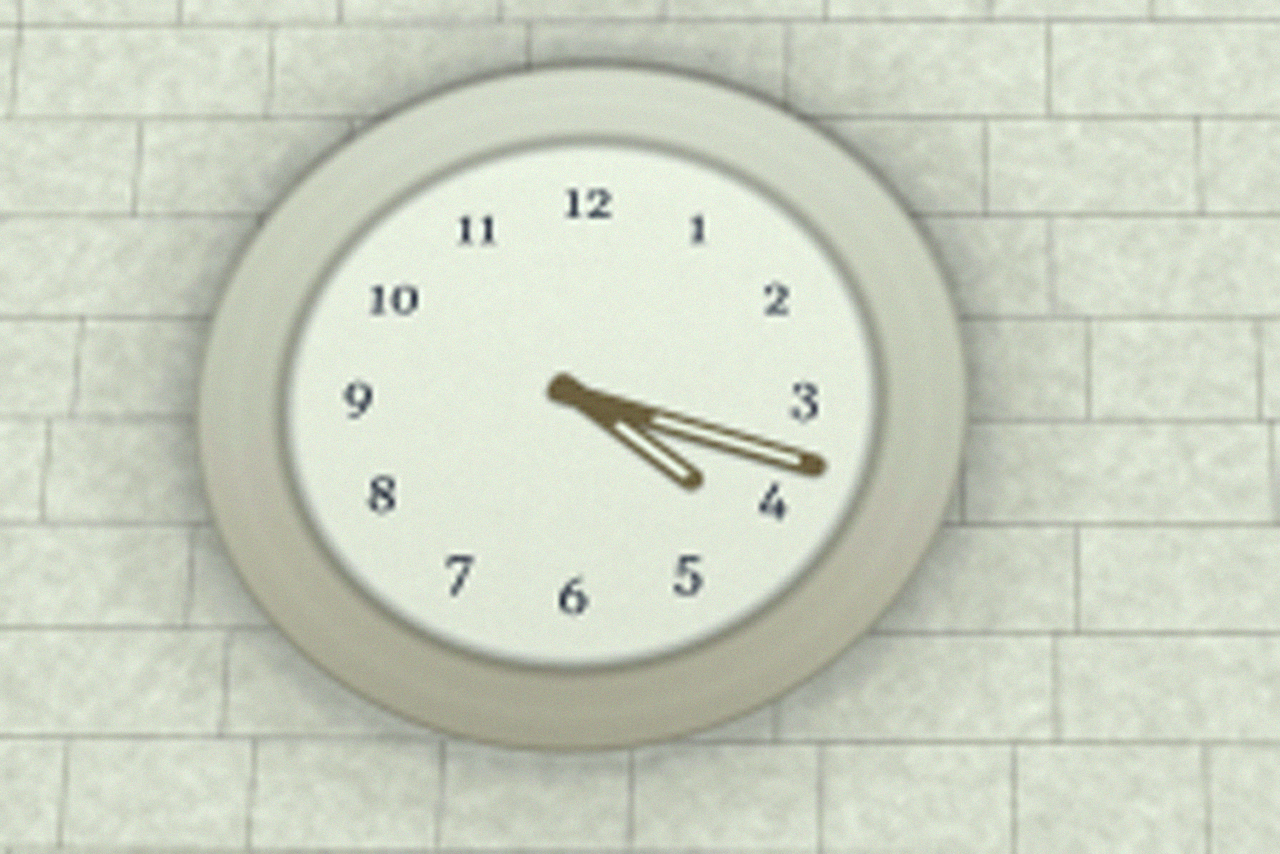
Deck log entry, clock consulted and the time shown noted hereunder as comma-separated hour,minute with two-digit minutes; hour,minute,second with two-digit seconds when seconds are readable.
4,18
